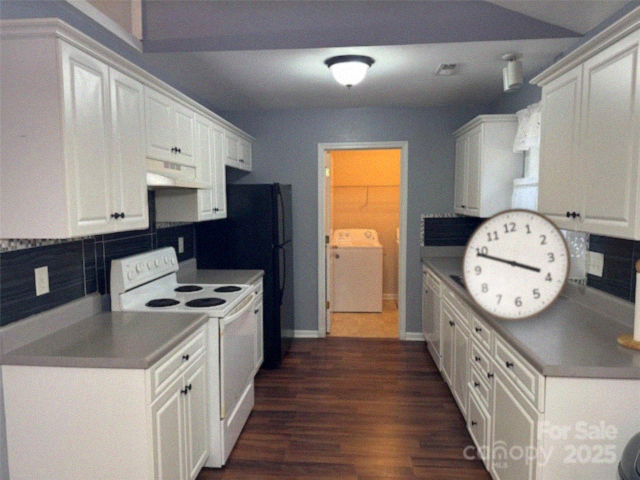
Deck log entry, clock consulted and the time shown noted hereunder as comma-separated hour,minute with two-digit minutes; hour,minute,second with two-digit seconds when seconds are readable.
3,49
